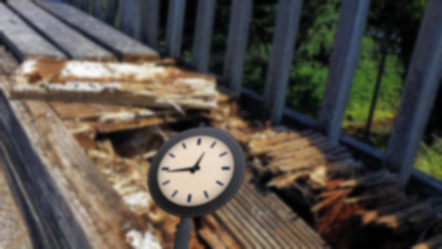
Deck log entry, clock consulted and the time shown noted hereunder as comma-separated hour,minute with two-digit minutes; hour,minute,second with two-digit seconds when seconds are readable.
12,44
